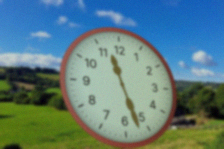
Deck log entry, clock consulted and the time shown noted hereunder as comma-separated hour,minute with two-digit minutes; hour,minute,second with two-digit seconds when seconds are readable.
11,27
